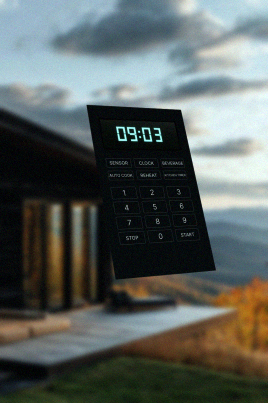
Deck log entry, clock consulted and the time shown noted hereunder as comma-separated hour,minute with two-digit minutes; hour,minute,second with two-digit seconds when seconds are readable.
9,03
